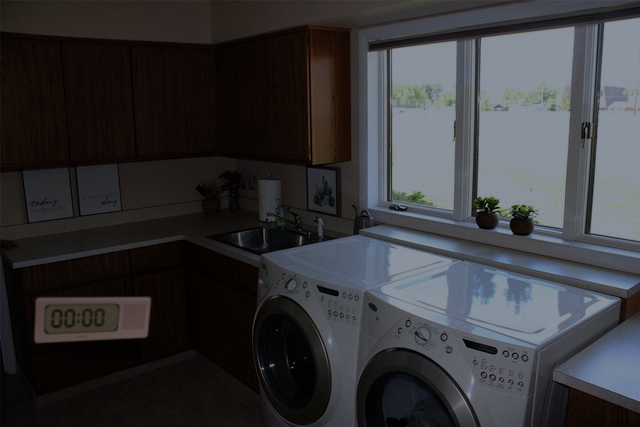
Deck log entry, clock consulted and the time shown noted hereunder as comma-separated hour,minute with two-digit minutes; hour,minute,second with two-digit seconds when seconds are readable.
0,00
